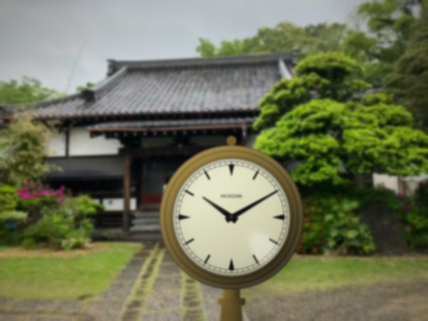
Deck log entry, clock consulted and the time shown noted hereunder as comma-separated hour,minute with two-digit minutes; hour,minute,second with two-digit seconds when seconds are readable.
10,10
